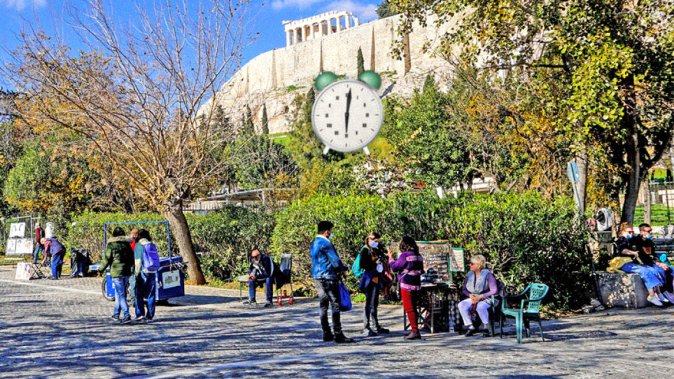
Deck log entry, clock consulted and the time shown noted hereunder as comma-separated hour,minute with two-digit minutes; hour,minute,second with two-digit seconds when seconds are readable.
6,01
